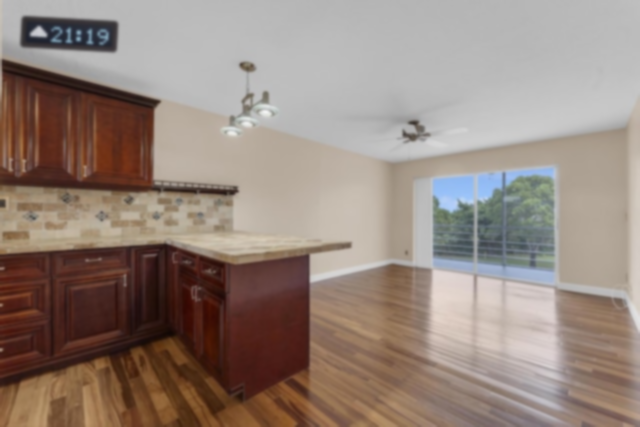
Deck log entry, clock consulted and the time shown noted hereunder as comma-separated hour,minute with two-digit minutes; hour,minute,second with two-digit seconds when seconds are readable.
21,19
